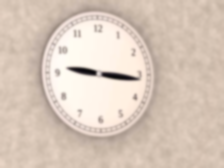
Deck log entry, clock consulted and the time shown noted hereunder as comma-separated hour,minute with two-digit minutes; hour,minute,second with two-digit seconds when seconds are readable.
9,16
